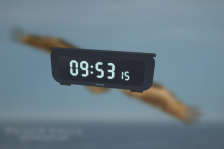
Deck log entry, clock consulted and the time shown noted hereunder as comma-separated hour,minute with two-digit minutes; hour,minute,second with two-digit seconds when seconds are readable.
9,53,15
